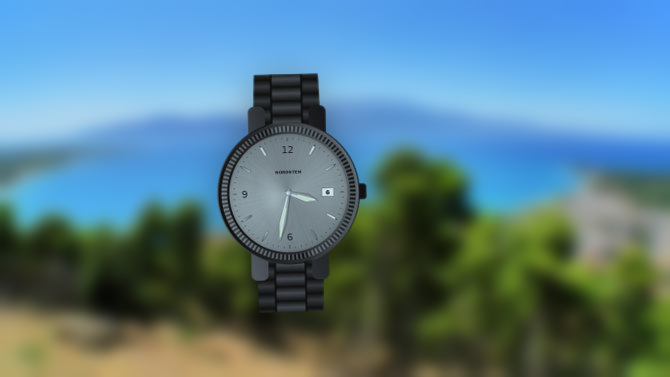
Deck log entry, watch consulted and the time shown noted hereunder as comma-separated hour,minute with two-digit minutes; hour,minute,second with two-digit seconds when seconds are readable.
3,32
